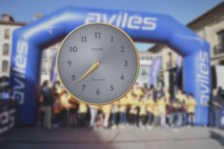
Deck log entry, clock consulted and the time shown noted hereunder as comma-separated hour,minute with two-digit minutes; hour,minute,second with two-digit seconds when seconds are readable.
7,38
